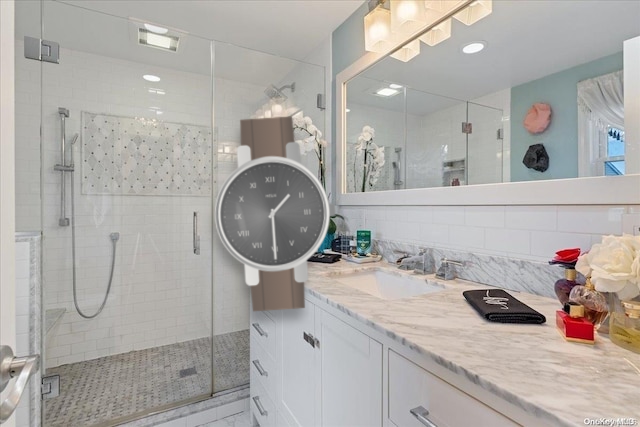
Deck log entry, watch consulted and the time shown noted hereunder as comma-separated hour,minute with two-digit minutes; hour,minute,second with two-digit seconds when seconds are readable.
1,30
